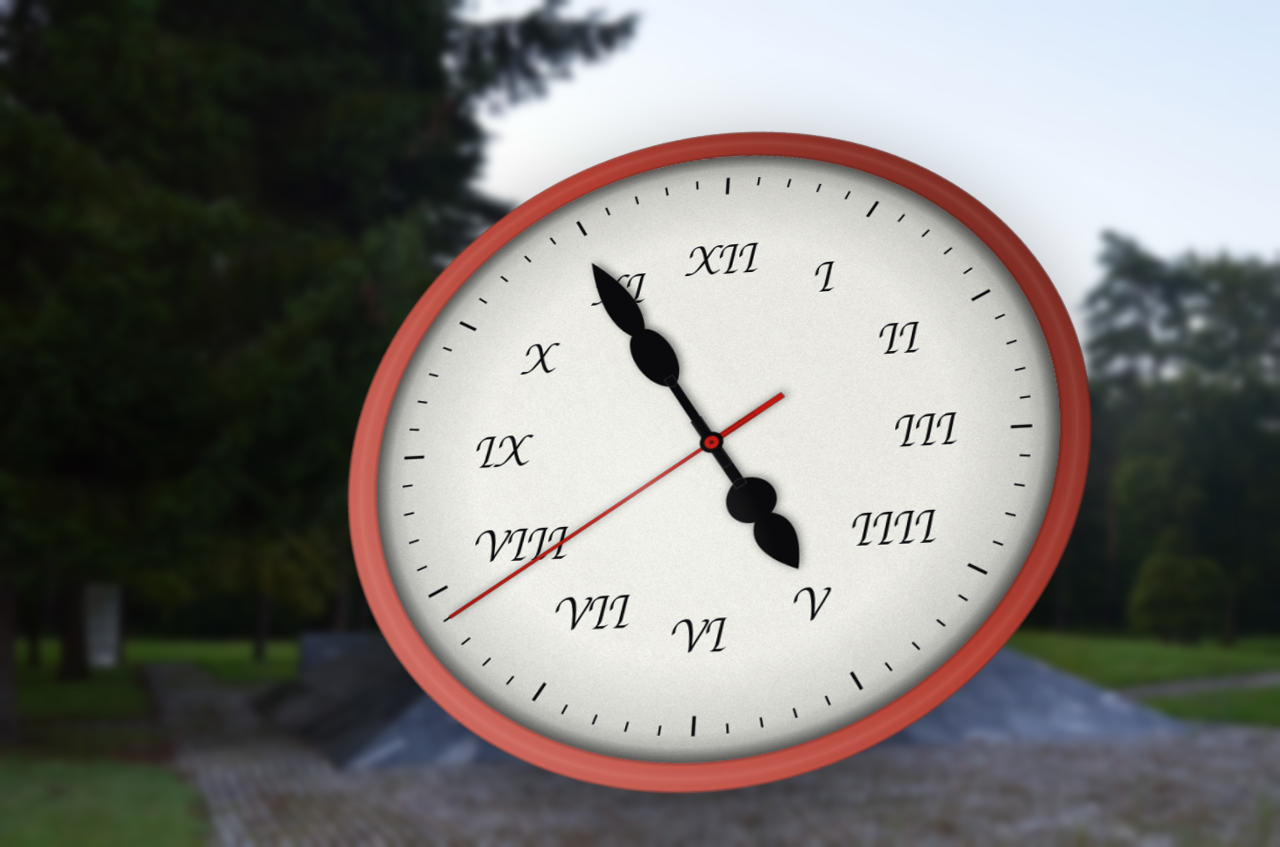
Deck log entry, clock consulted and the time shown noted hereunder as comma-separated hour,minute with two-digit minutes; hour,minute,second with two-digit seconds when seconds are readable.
4,54,39
